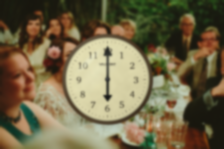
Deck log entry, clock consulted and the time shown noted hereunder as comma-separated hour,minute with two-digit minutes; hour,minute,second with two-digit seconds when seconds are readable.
6,00
